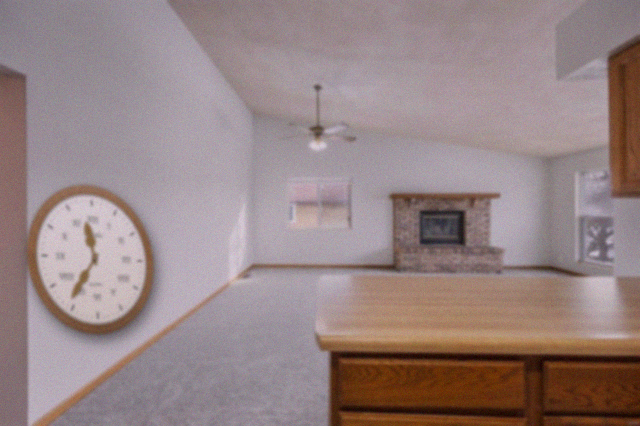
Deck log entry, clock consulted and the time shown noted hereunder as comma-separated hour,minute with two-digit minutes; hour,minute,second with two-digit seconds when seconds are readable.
11,36
